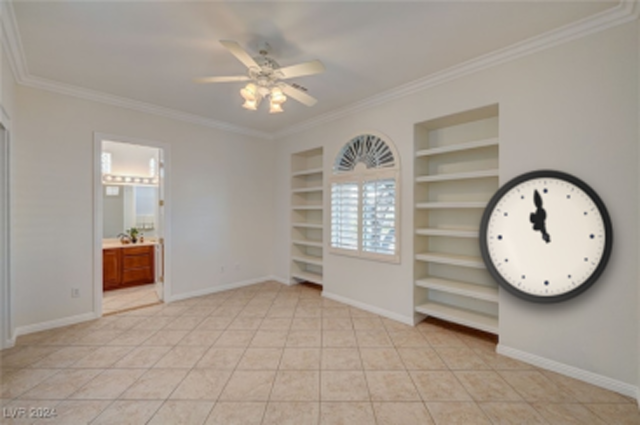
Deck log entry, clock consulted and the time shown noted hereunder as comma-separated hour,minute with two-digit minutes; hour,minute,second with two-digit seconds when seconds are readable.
10,58
